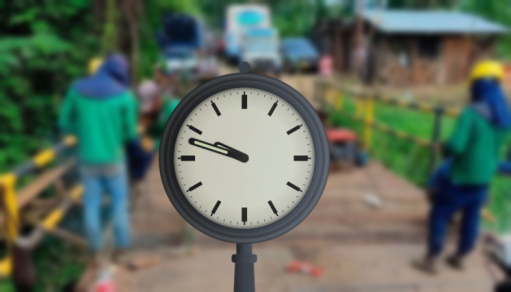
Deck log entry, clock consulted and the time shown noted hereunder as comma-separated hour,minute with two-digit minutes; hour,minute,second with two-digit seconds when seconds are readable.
9,48
